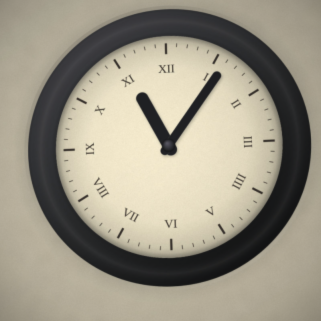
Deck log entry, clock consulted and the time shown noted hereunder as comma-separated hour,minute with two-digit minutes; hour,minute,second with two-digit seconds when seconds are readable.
11,06
